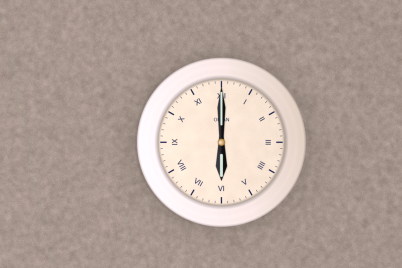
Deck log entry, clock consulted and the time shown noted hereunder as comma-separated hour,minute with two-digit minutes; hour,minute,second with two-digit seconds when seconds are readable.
6,00
